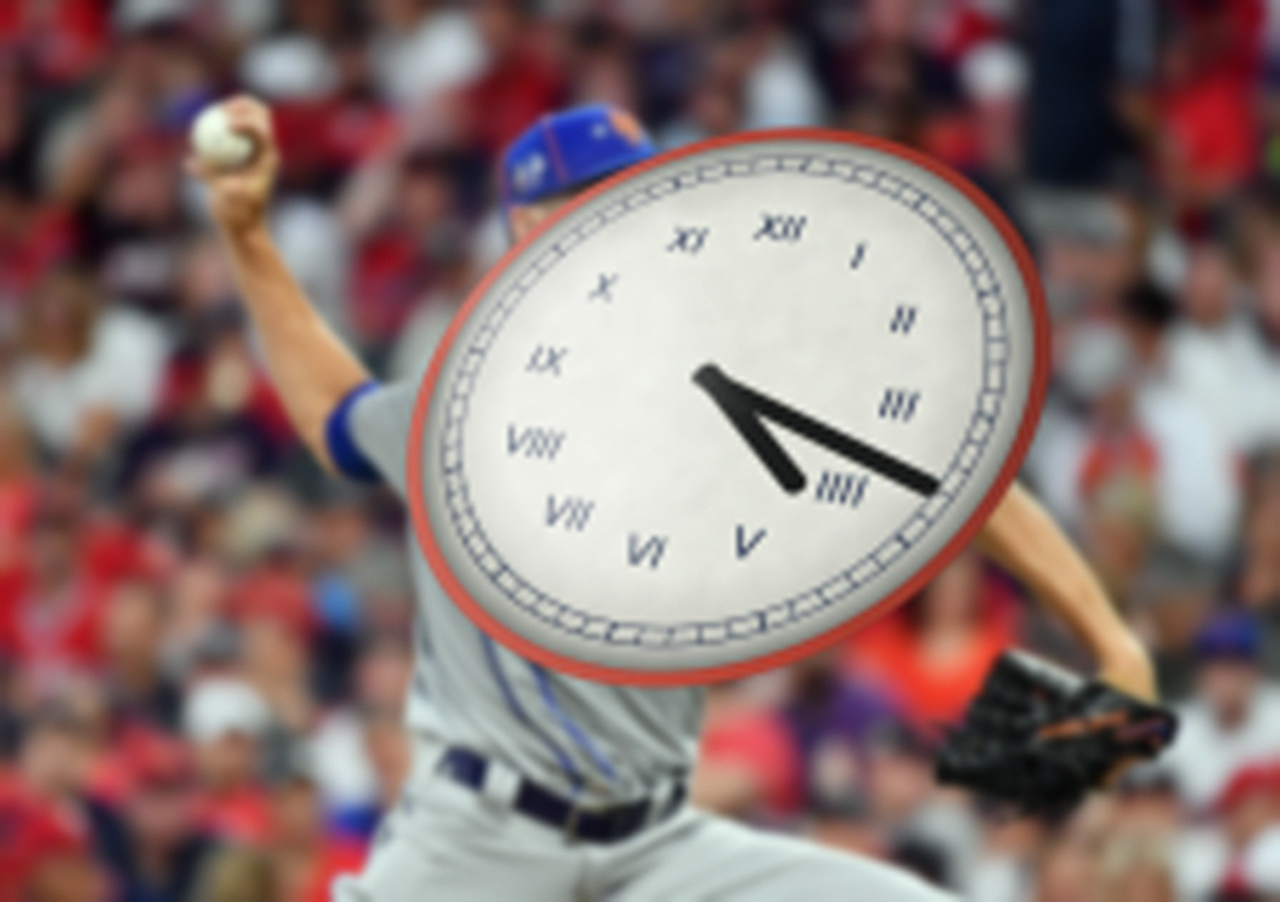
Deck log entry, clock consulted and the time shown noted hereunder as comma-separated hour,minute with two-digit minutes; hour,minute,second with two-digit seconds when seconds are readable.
4,18
